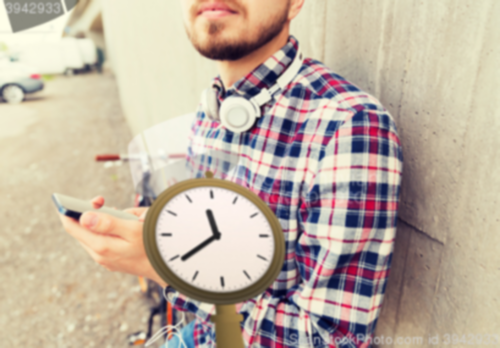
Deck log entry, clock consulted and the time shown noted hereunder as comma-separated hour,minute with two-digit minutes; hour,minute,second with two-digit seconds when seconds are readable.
11,39
